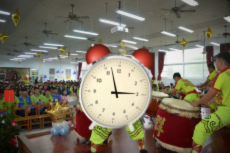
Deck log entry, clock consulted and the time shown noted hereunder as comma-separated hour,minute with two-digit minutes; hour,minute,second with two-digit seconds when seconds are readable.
2,57
